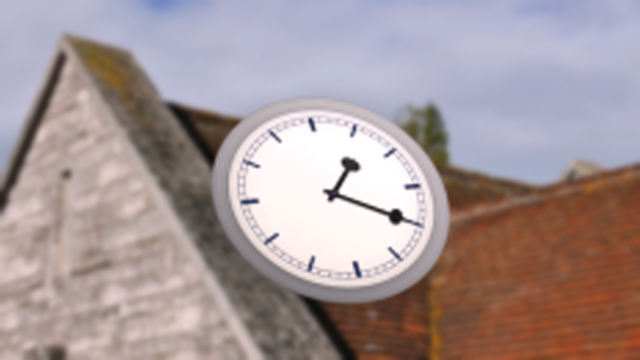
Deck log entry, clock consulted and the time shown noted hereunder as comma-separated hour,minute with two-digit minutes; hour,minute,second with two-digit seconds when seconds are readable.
1,20
